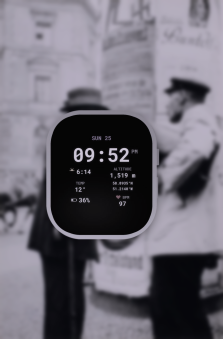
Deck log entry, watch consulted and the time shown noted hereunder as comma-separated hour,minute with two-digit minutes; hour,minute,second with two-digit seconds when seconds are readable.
9,52
